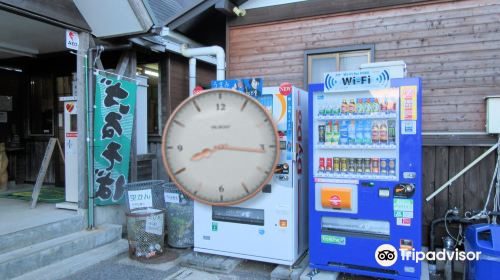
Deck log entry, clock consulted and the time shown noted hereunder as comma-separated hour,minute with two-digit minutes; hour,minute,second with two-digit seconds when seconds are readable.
8,16
